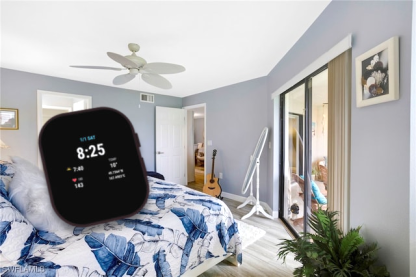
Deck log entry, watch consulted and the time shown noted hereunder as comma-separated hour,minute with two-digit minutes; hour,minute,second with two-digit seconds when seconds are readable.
8,25
